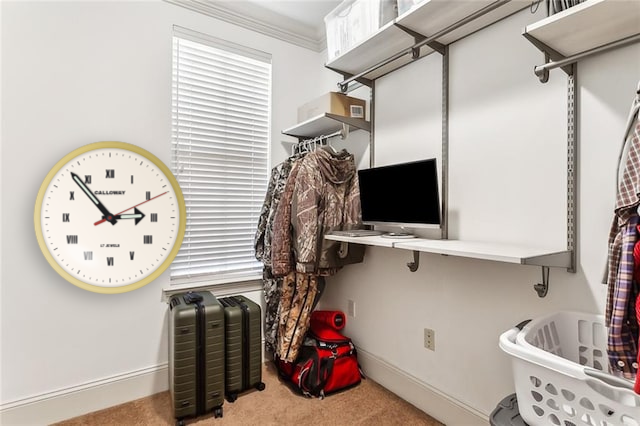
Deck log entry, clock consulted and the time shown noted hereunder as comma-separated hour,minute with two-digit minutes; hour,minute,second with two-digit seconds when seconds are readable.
2,53,11
